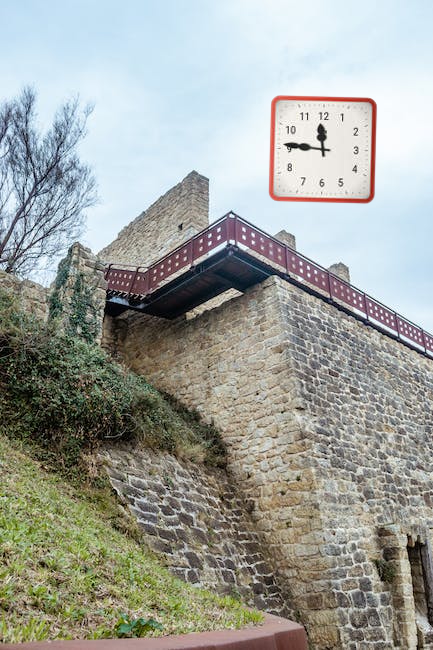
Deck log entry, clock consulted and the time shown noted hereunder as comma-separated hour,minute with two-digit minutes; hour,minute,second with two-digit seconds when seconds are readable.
11,46
